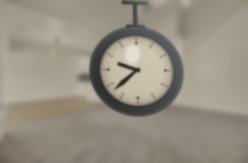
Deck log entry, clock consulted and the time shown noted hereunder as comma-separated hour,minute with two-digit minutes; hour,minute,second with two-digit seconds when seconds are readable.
9,38
